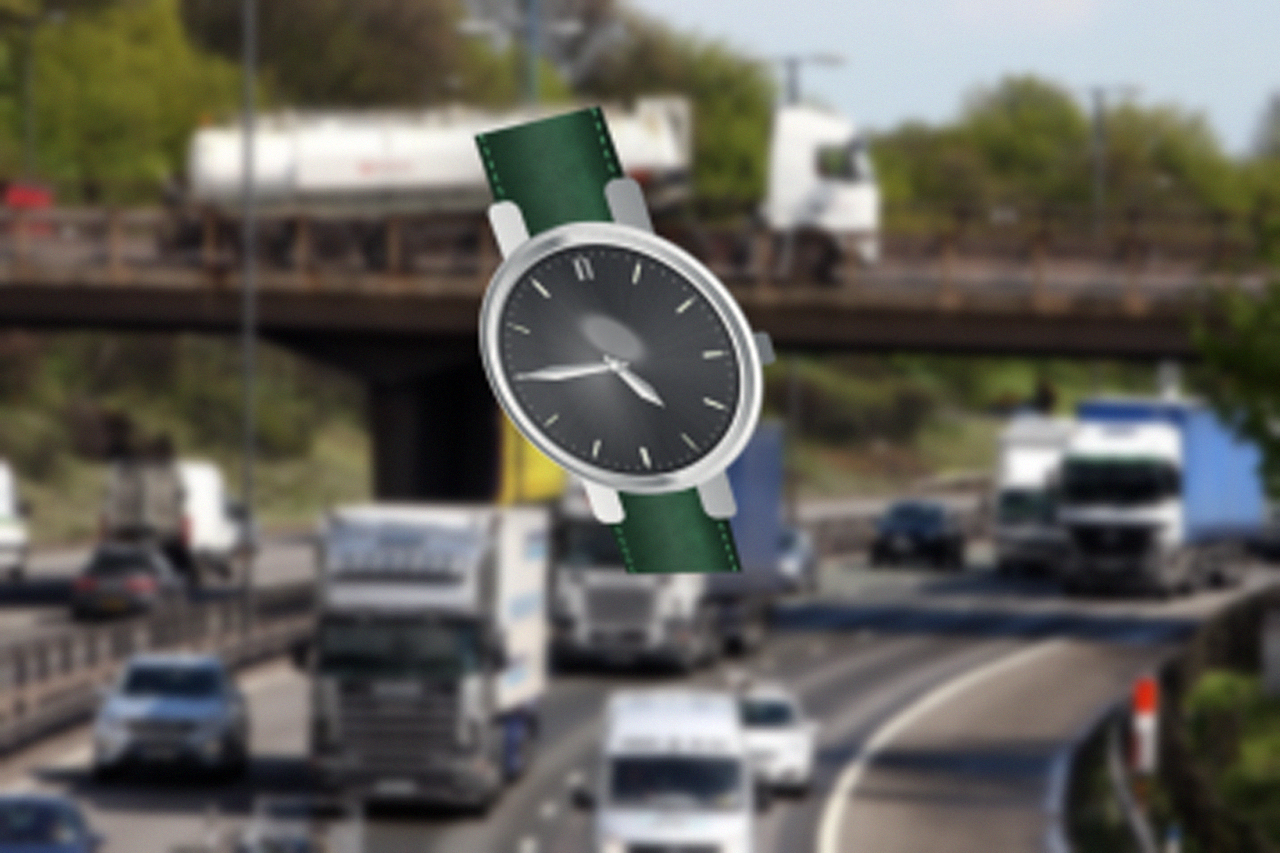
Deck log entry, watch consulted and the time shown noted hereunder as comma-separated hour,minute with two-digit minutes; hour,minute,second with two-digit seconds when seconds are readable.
4,45
